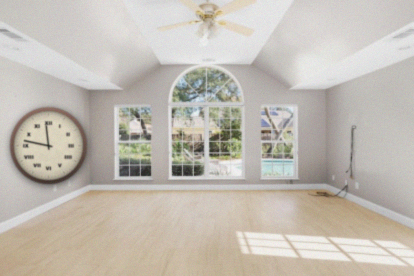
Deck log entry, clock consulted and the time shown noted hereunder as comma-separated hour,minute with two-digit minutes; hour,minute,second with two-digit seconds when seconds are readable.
11,47
